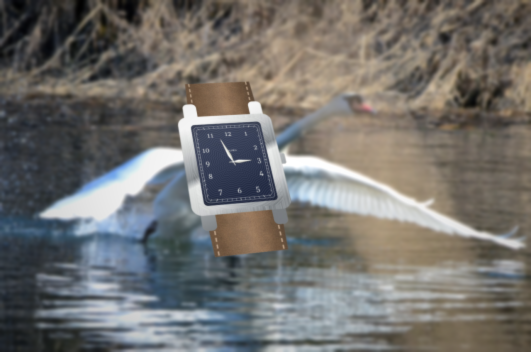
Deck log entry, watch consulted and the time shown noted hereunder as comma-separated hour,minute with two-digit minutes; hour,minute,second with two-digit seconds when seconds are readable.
2,57
